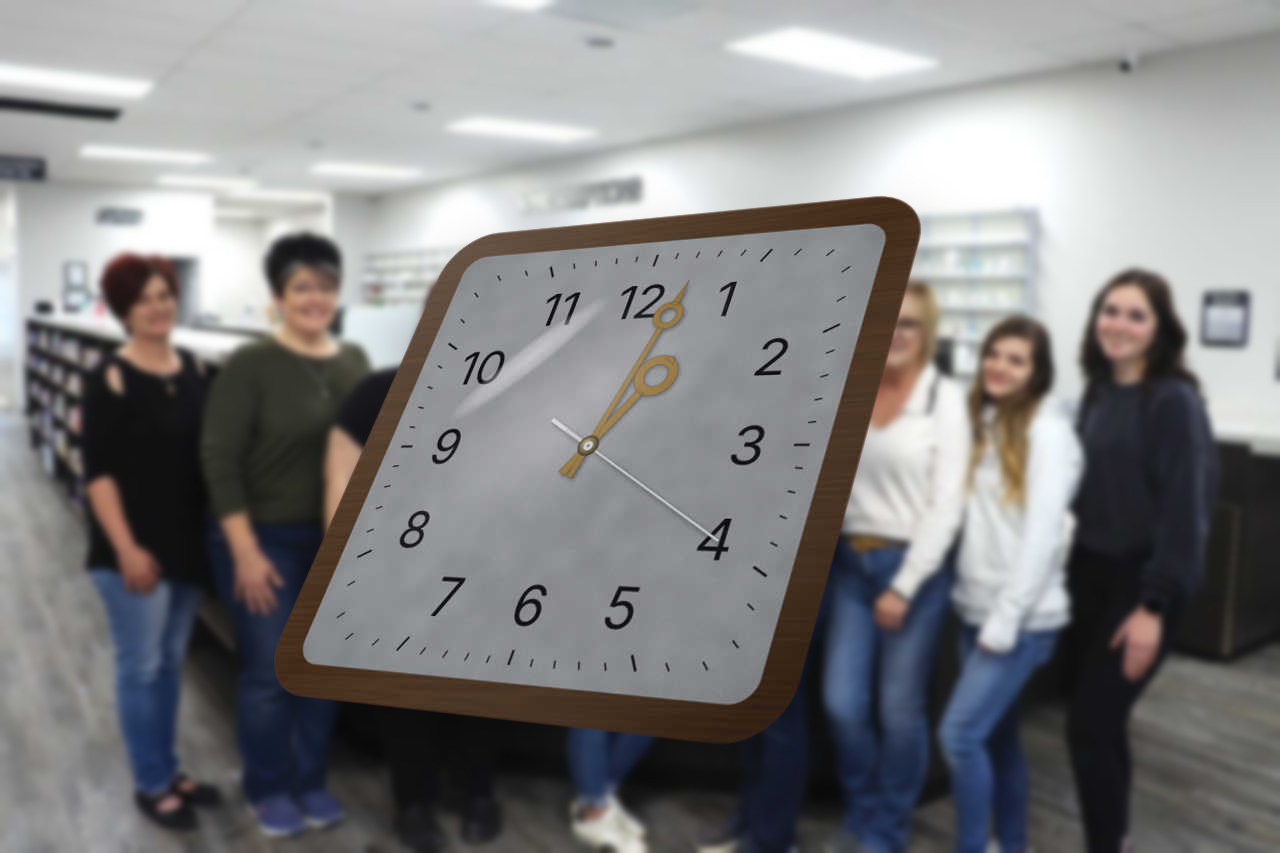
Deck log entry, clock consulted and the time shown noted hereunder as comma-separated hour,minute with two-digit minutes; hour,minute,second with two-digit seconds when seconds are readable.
1,02,20
